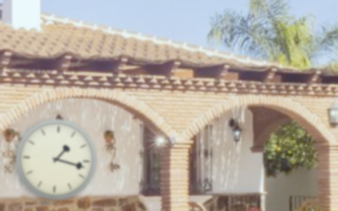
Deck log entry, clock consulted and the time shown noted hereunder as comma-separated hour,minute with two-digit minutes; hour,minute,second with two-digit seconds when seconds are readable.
1,17
